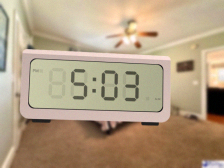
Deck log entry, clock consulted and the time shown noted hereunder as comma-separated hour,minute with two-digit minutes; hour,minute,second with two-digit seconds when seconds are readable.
5,03
